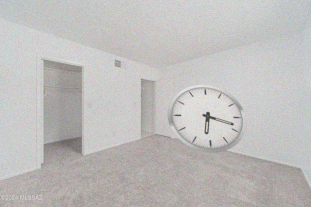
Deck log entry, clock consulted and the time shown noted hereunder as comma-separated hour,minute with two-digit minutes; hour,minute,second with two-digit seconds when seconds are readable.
6,18
